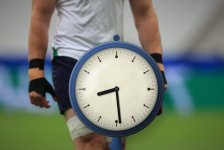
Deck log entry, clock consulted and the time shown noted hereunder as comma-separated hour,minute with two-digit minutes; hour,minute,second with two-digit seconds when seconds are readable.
8,29
